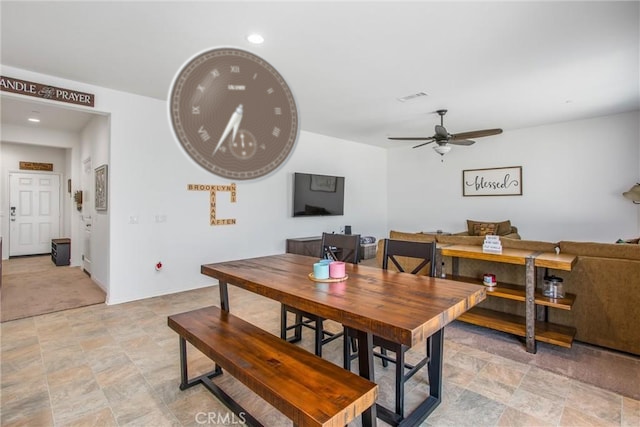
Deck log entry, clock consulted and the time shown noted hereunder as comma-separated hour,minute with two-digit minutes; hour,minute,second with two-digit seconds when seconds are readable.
6,36
